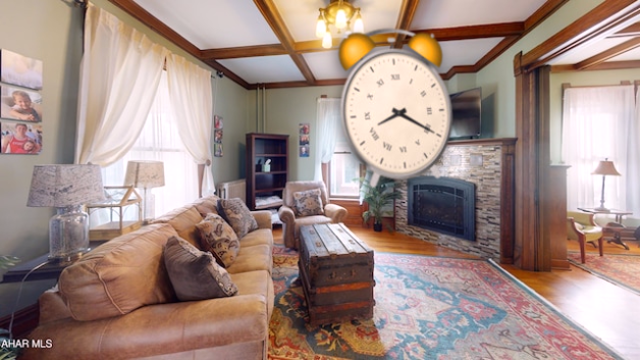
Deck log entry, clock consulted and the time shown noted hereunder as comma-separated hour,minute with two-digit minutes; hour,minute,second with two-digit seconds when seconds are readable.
8,20
